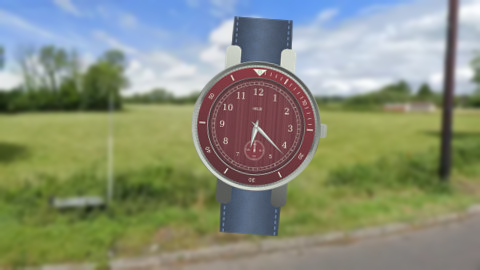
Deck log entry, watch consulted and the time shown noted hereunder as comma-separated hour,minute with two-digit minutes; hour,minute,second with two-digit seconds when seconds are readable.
6,22
